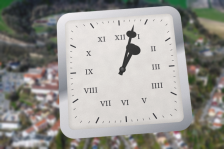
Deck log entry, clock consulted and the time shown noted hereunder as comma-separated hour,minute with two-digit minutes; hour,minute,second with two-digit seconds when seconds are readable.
1,03
